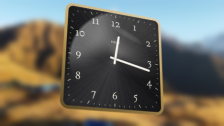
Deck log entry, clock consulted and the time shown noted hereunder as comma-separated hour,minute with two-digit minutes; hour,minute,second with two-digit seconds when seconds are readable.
12,17
